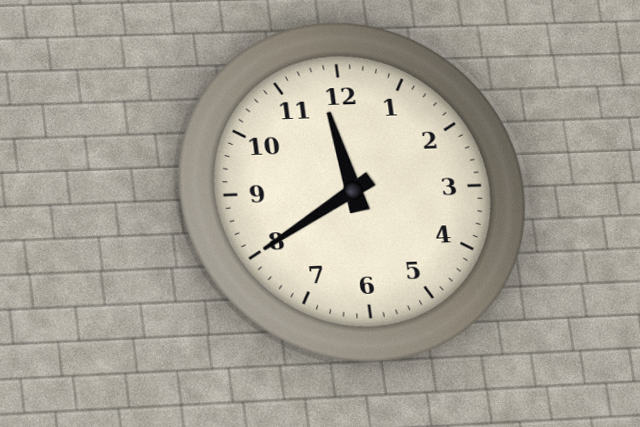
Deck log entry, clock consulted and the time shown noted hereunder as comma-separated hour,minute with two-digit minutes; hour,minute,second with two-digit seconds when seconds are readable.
11,40
